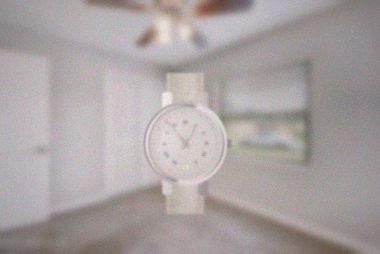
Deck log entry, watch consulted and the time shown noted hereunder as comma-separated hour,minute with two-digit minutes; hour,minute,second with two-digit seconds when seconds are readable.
12,53
